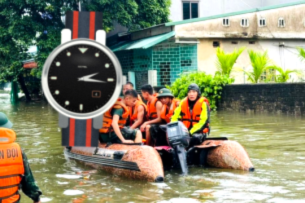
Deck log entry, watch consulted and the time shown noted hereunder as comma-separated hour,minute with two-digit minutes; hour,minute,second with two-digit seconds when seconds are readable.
2,16
